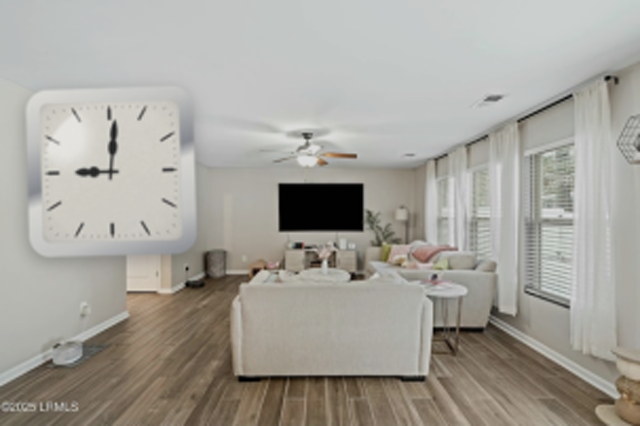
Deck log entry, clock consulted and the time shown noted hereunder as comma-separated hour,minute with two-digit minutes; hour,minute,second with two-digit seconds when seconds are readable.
9,01
